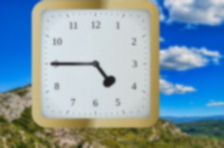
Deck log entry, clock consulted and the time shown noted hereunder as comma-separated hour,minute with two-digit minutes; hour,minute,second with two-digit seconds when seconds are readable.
4,45
